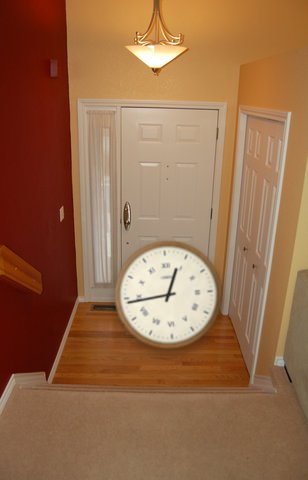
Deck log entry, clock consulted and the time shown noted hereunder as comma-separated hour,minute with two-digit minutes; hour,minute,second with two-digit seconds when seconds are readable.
12,44
